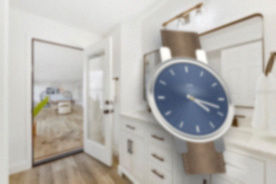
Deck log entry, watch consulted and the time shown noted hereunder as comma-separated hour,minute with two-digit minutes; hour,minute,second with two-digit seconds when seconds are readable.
4,18
